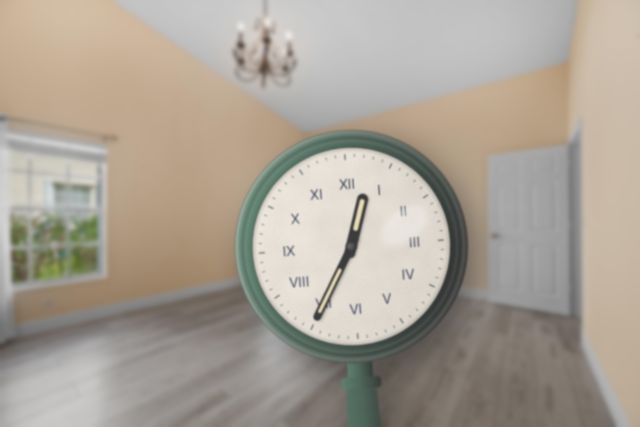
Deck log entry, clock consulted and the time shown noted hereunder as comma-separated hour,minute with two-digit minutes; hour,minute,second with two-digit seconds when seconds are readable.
12,35
